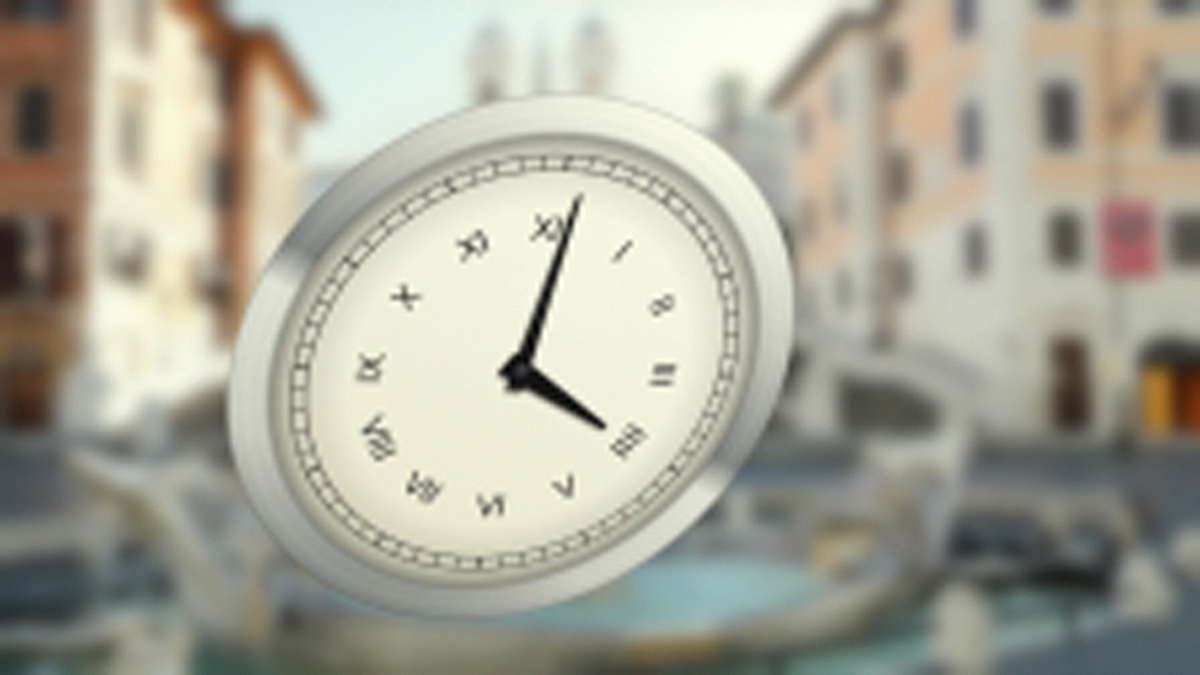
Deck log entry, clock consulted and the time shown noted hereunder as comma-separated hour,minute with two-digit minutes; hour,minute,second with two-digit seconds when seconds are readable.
4,01
